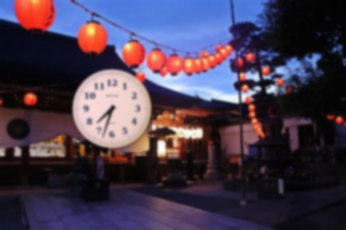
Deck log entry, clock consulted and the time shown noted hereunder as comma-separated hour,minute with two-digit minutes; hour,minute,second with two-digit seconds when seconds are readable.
7,33
